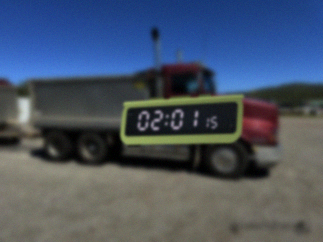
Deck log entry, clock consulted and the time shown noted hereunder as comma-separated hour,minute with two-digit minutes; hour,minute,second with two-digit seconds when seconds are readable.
2,01
